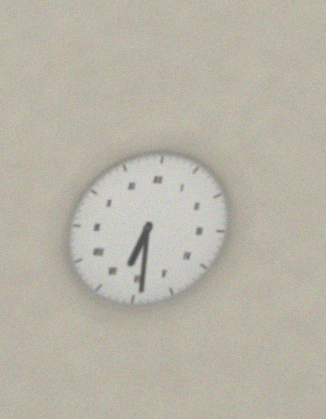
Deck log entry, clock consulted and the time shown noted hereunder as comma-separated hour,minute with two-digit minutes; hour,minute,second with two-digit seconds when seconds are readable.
6,29
